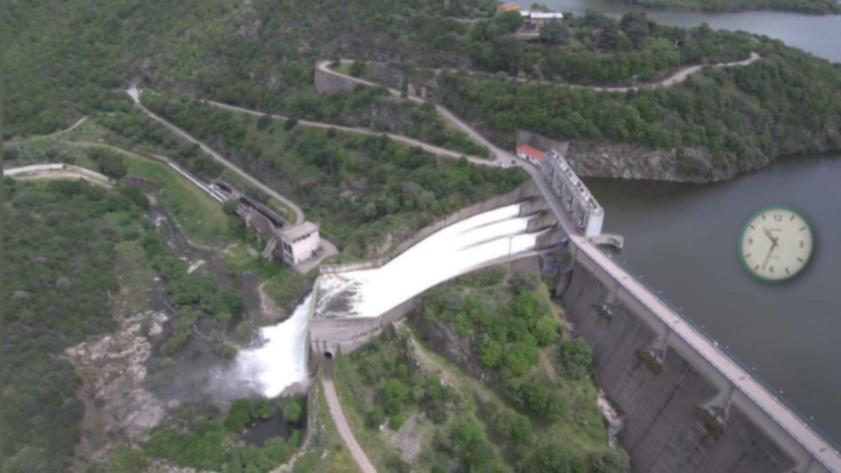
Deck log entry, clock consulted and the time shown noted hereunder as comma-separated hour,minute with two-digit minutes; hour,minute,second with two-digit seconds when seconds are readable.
10,33
